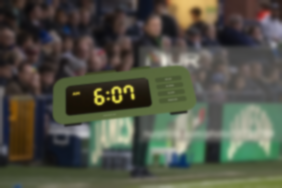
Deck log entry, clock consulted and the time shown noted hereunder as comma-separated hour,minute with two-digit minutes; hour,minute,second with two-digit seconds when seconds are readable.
6,07
